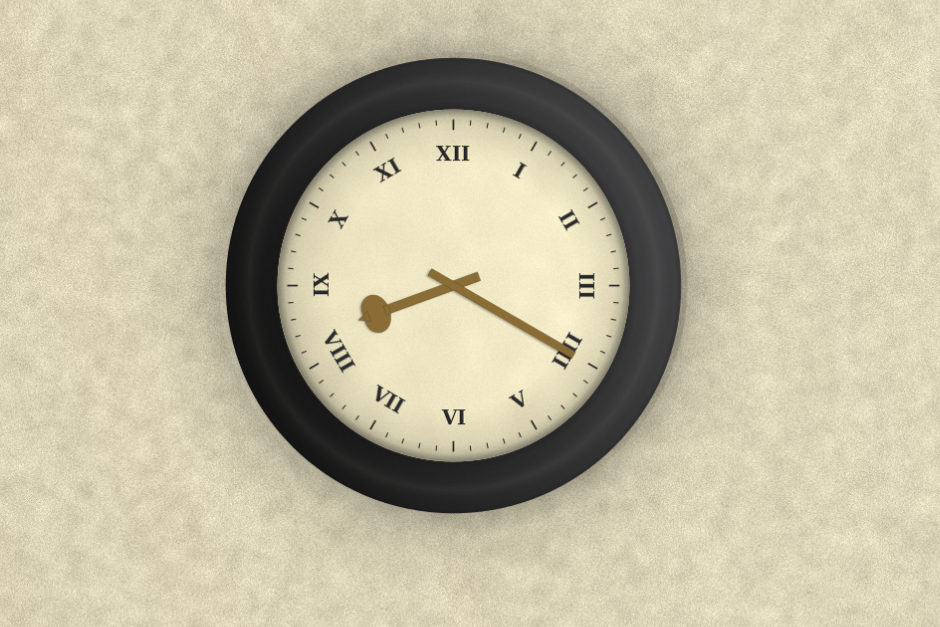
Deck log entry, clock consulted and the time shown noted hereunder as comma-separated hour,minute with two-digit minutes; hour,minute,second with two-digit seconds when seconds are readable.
8,20
